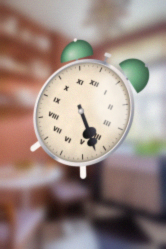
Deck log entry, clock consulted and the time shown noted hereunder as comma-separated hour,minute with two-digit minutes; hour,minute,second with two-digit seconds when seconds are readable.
4,22
